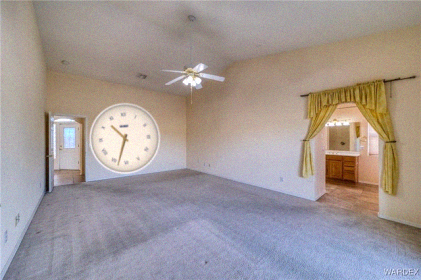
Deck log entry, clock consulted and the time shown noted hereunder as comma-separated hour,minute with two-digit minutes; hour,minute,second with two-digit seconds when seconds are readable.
10,33
